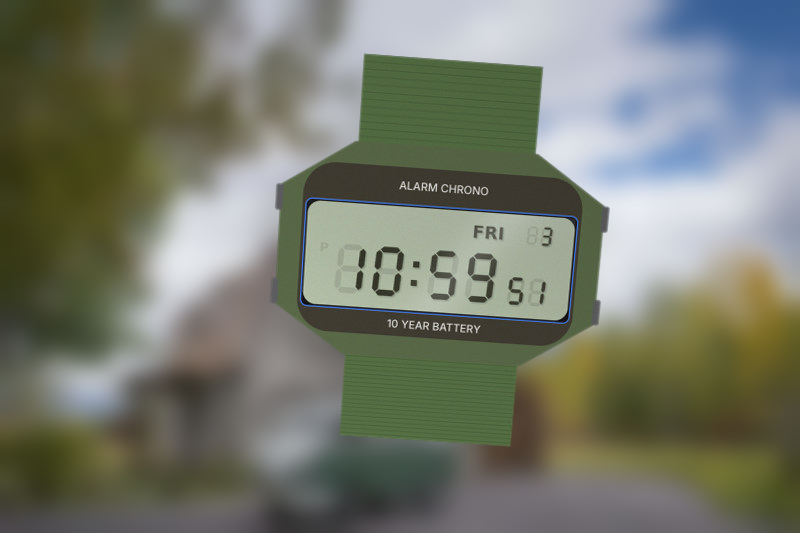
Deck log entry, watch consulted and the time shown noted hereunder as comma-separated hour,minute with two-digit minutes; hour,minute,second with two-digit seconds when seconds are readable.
10,59,51
